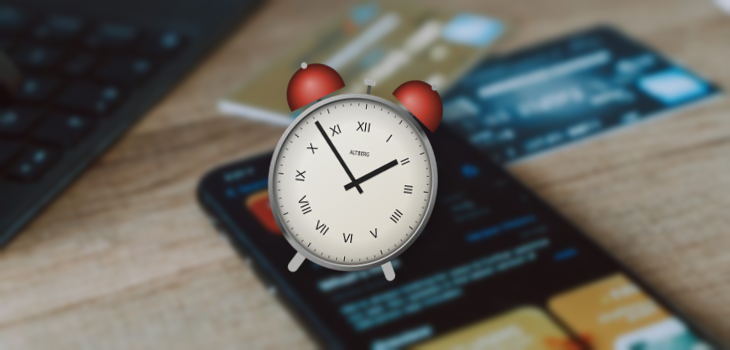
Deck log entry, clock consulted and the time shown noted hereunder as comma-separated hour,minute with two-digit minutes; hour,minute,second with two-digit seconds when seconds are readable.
1,53
